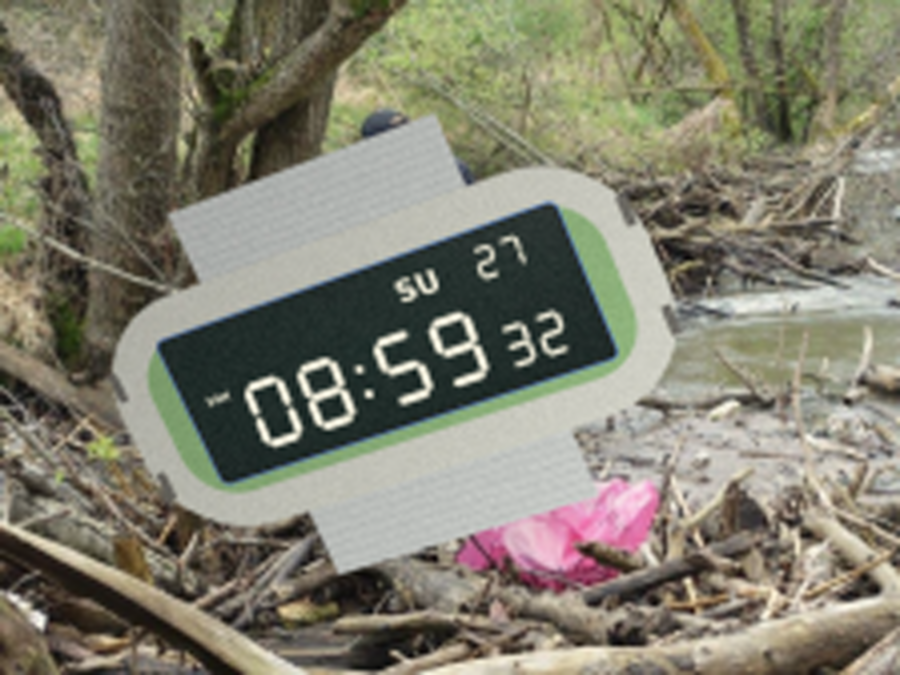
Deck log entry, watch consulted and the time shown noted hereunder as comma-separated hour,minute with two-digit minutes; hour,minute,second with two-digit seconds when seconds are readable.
8,59,32
